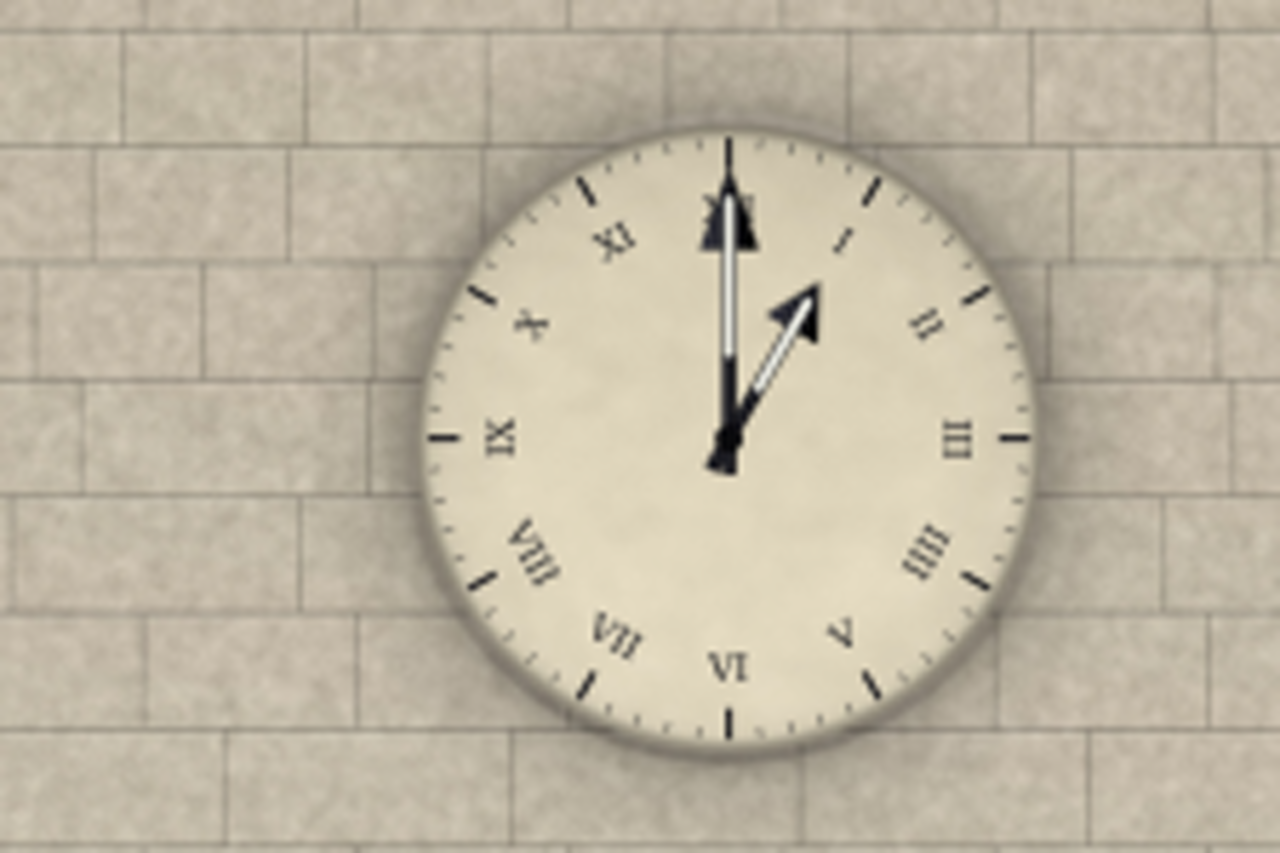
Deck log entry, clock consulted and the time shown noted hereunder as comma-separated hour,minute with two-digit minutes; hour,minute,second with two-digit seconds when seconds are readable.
1,00
